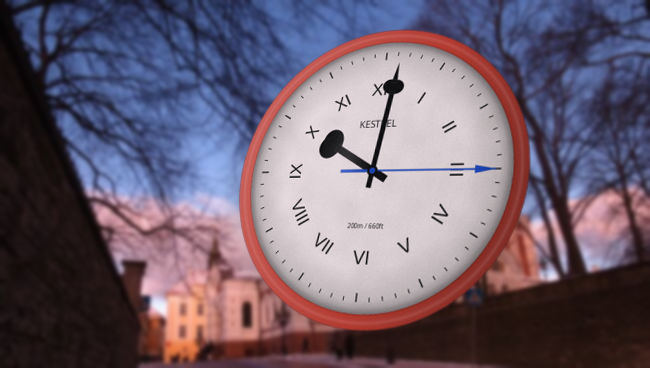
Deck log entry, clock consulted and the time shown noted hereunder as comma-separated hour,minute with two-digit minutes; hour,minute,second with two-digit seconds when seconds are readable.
10,01,15
